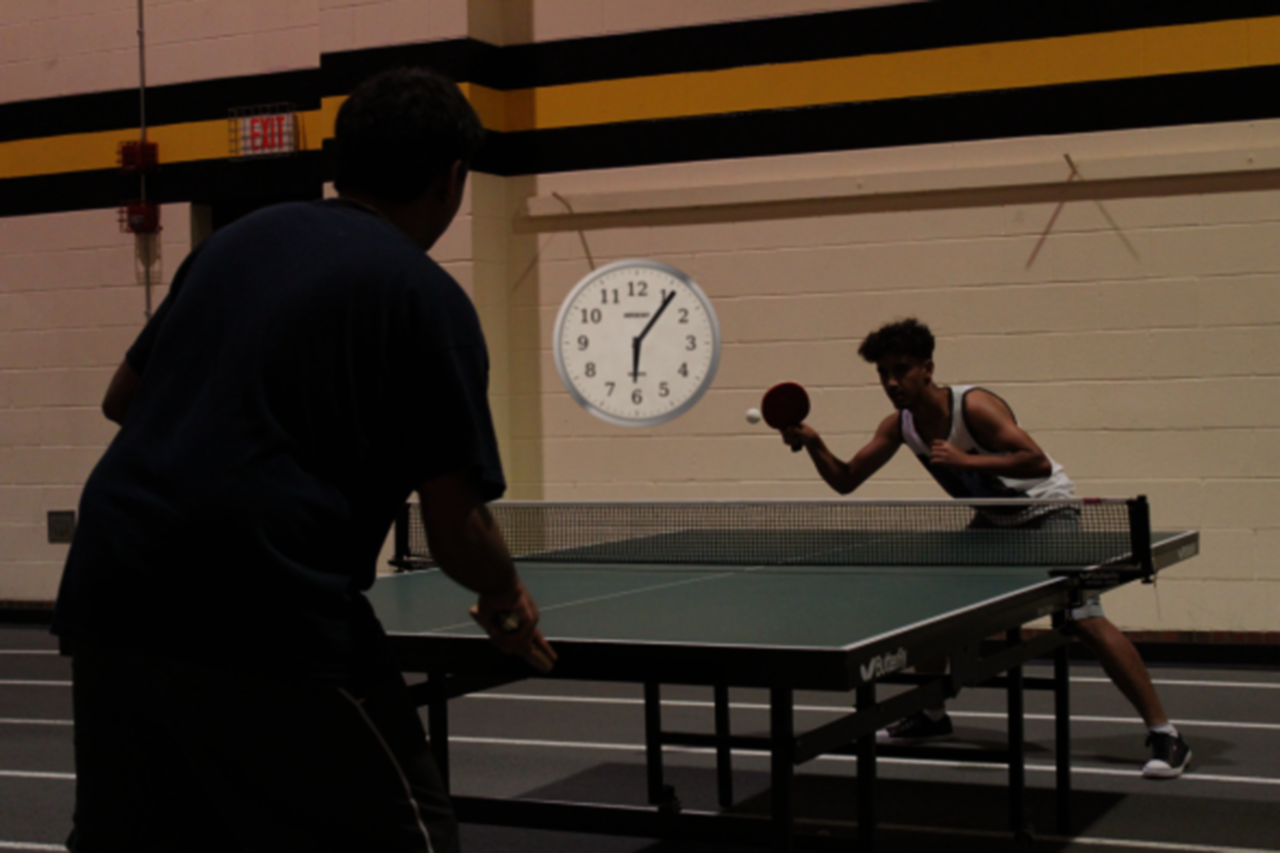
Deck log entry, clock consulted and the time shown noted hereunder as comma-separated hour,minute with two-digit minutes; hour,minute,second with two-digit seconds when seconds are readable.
6,06
